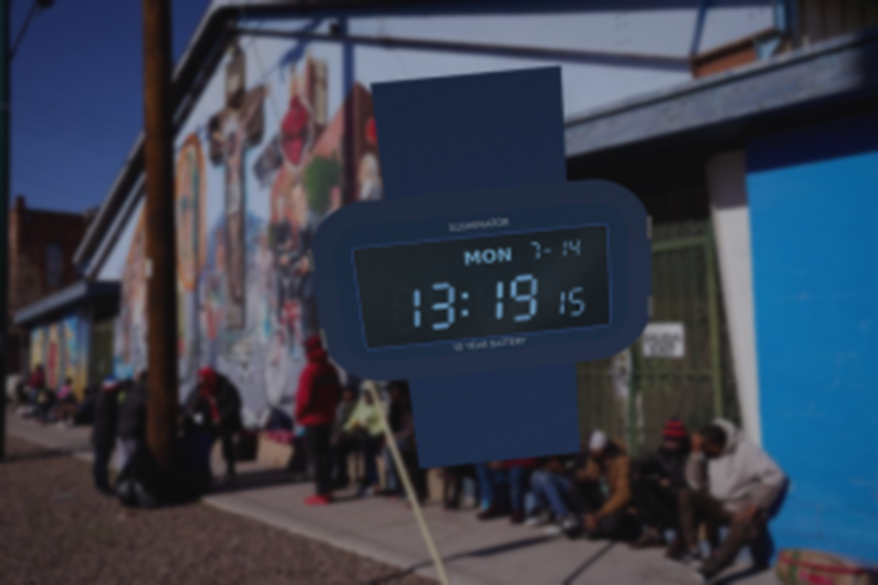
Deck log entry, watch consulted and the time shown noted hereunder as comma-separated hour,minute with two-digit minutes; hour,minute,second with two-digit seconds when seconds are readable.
13,19,15
